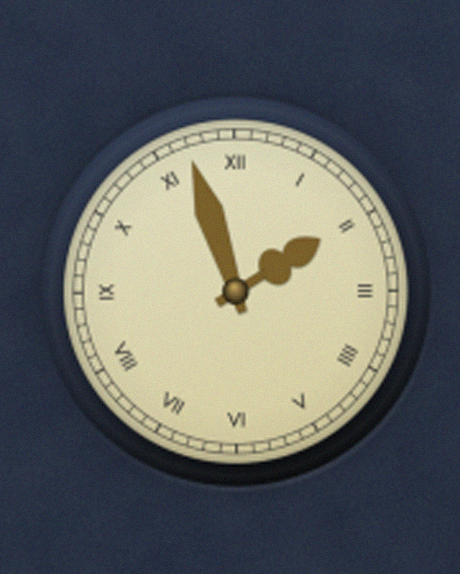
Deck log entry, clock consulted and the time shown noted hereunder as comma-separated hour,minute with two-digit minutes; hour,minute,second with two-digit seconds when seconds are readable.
1,57
